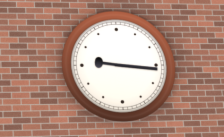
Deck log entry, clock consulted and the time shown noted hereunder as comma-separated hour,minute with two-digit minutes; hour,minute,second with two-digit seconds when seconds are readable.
9,16
